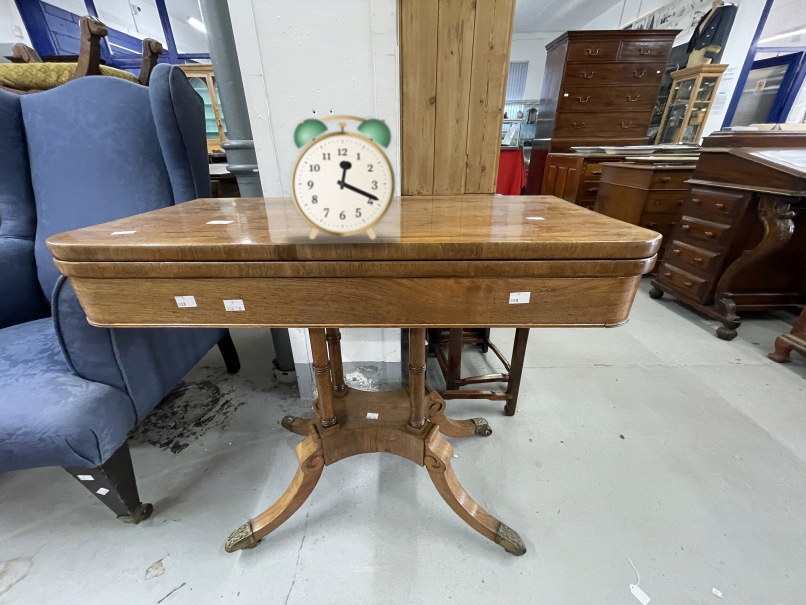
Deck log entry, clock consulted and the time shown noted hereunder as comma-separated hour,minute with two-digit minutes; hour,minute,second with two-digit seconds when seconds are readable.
12,19
